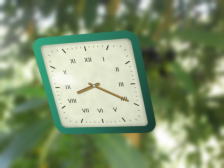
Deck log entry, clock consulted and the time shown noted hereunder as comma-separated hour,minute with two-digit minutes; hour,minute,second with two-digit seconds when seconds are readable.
8,20
